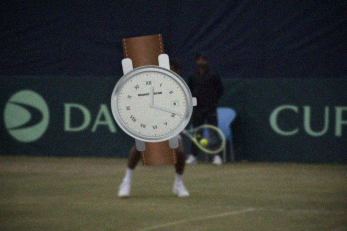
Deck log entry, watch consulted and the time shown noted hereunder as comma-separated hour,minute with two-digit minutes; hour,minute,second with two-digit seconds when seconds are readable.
12,19
